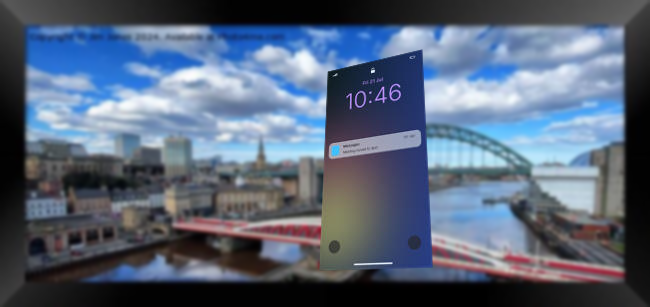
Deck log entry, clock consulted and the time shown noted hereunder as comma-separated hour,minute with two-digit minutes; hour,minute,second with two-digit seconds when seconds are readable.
10,46
